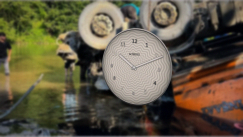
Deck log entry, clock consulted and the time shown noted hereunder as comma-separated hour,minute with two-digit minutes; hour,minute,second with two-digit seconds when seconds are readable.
10,11
